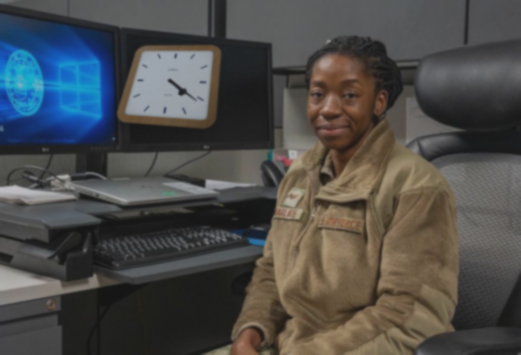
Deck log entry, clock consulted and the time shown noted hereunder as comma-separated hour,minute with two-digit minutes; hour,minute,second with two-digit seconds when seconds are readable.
4,21
